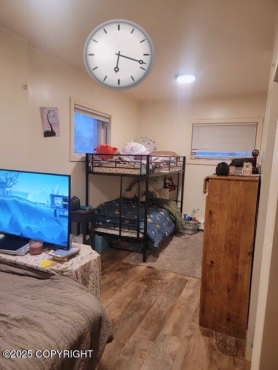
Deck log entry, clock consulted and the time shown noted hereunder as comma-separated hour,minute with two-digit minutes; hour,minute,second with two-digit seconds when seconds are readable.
6,18
